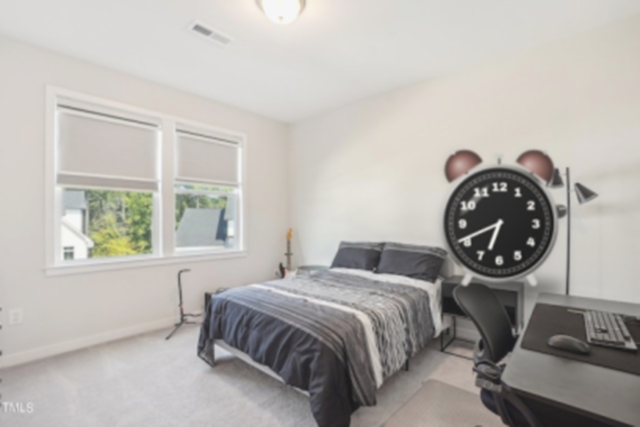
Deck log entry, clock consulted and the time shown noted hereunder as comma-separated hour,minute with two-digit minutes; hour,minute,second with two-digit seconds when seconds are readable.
6,41
